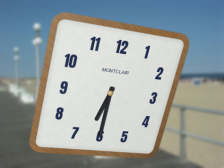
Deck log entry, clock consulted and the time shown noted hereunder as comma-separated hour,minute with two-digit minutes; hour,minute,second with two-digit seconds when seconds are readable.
6,30
